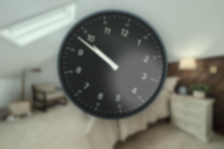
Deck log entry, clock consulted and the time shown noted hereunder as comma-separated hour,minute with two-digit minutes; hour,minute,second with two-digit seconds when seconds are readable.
9,48
